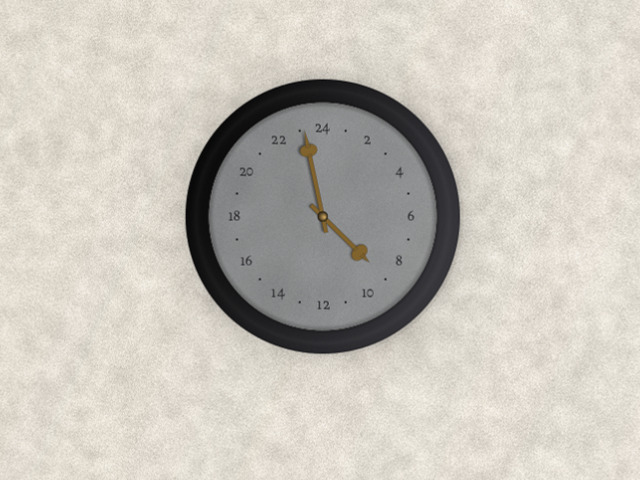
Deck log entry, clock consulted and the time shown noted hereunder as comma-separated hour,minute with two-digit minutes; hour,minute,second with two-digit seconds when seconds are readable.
8,58
